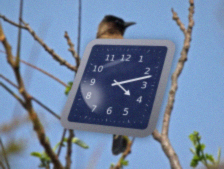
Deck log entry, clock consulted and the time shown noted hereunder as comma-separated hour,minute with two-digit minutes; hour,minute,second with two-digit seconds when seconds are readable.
4,12
